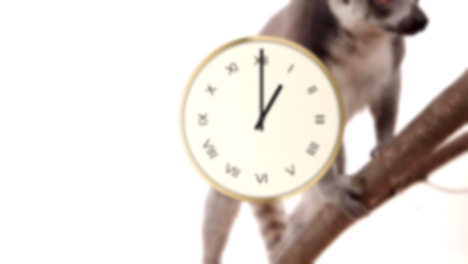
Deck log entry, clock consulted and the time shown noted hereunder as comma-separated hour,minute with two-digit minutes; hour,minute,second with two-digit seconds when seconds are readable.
1,00
